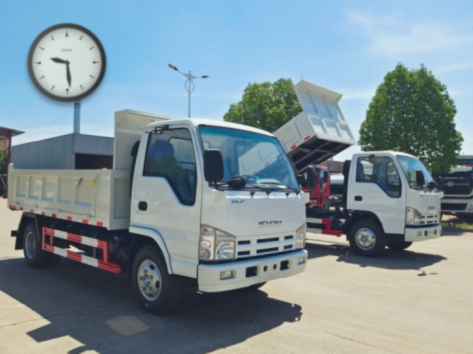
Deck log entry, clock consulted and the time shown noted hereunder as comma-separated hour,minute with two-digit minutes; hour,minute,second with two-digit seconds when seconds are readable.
9,29
